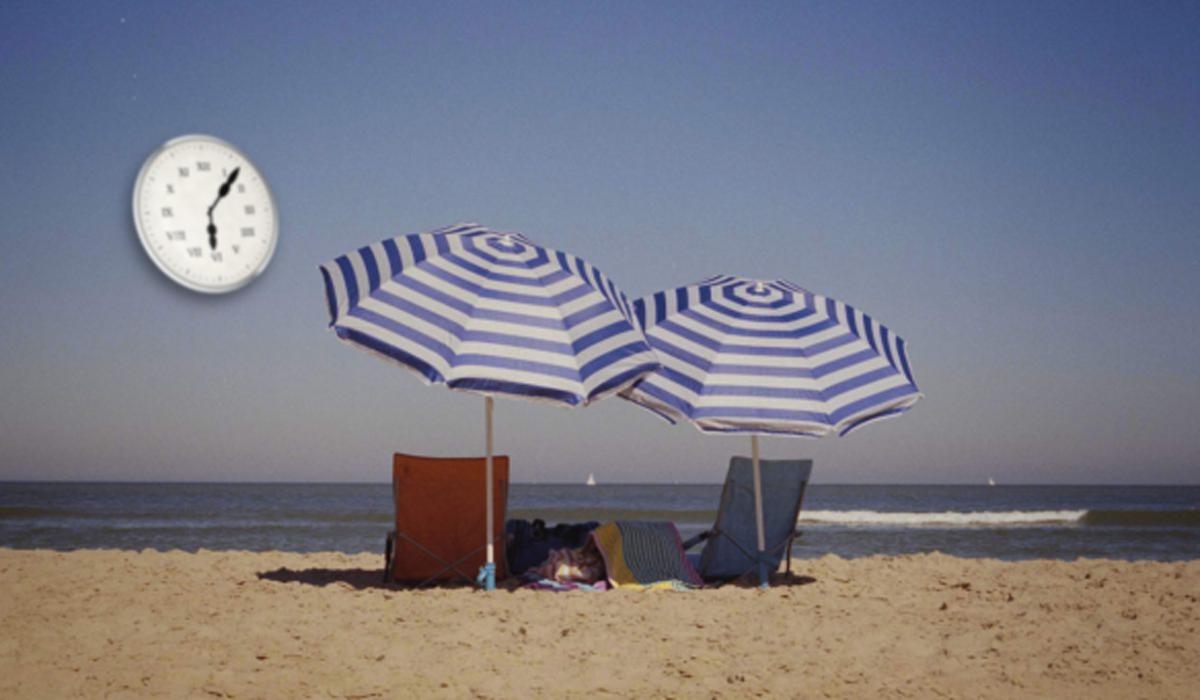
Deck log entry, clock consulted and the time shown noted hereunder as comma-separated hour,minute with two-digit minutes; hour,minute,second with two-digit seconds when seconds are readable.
6,07
